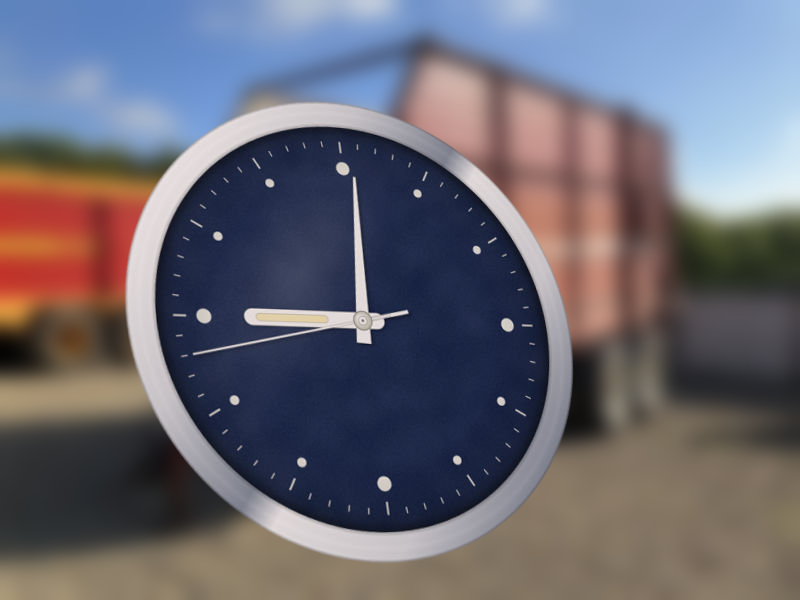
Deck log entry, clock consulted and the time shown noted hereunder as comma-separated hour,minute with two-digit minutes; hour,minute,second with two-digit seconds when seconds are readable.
9,00,43
